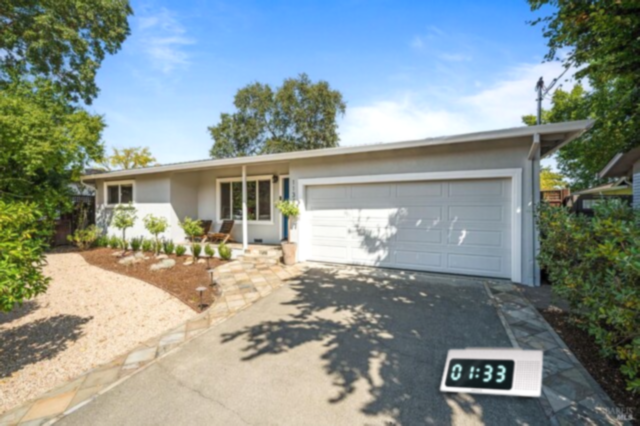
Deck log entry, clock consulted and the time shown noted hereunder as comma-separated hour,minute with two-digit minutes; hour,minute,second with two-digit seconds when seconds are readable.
1,33
